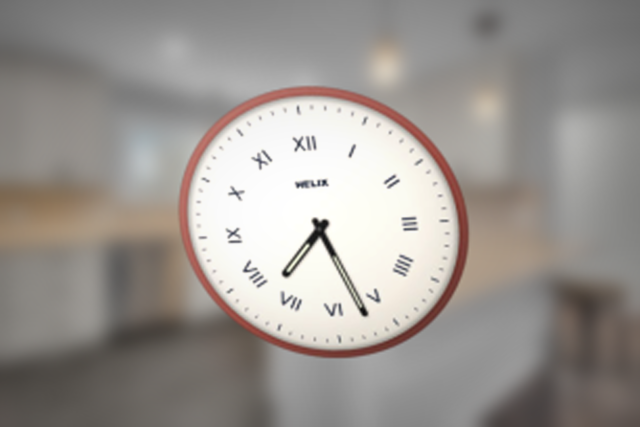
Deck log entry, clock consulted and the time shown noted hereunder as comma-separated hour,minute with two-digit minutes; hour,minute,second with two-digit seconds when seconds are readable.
7,27
